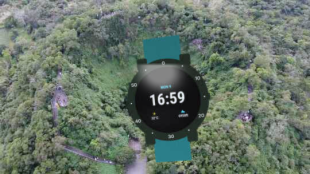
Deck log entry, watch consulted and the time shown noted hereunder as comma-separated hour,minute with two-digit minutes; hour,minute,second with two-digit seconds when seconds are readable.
16,59
